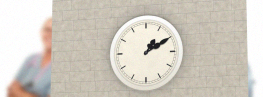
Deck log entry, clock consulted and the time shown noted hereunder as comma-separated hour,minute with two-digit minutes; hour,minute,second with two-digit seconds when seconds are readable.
1,10
